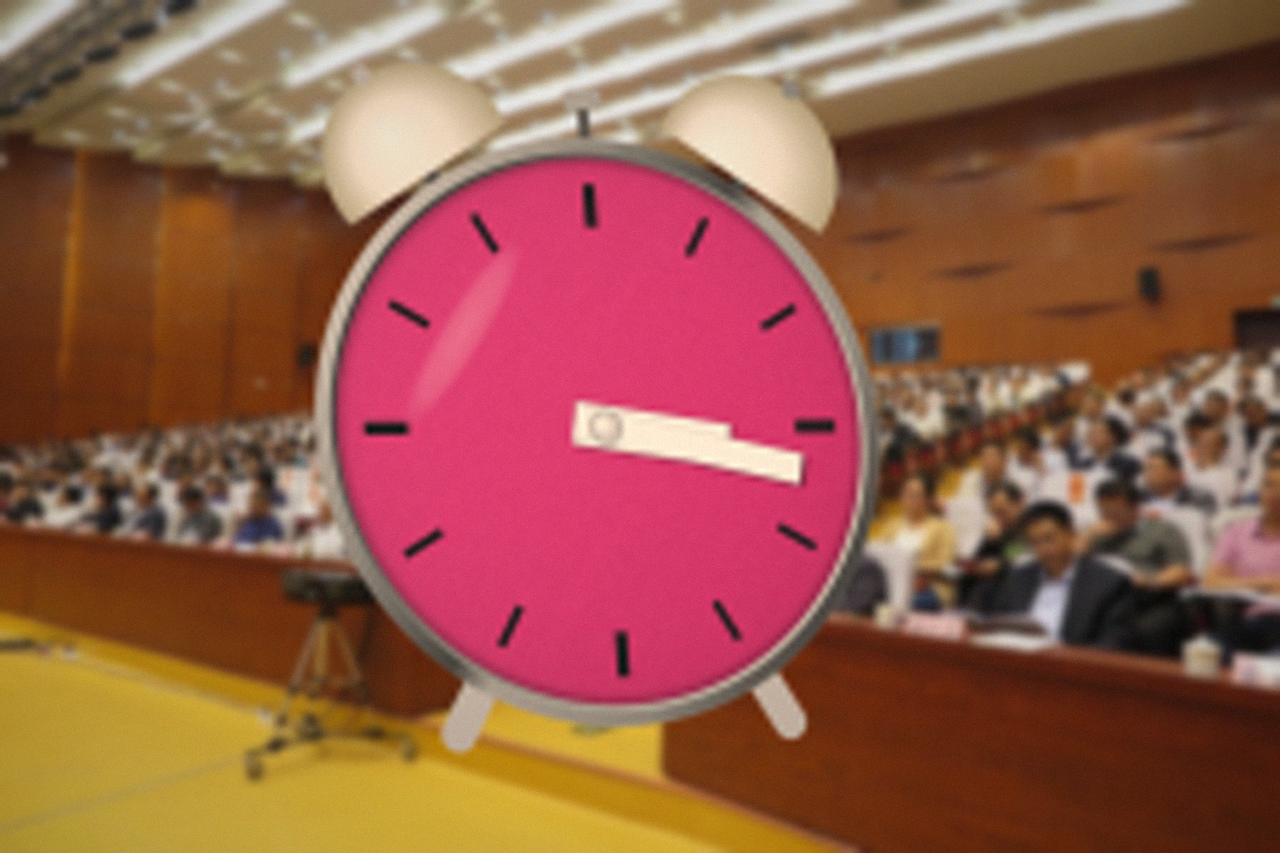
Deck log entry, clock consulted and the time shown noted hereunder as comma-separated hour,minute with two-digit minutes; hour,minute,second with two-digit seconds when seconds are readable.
3,17
